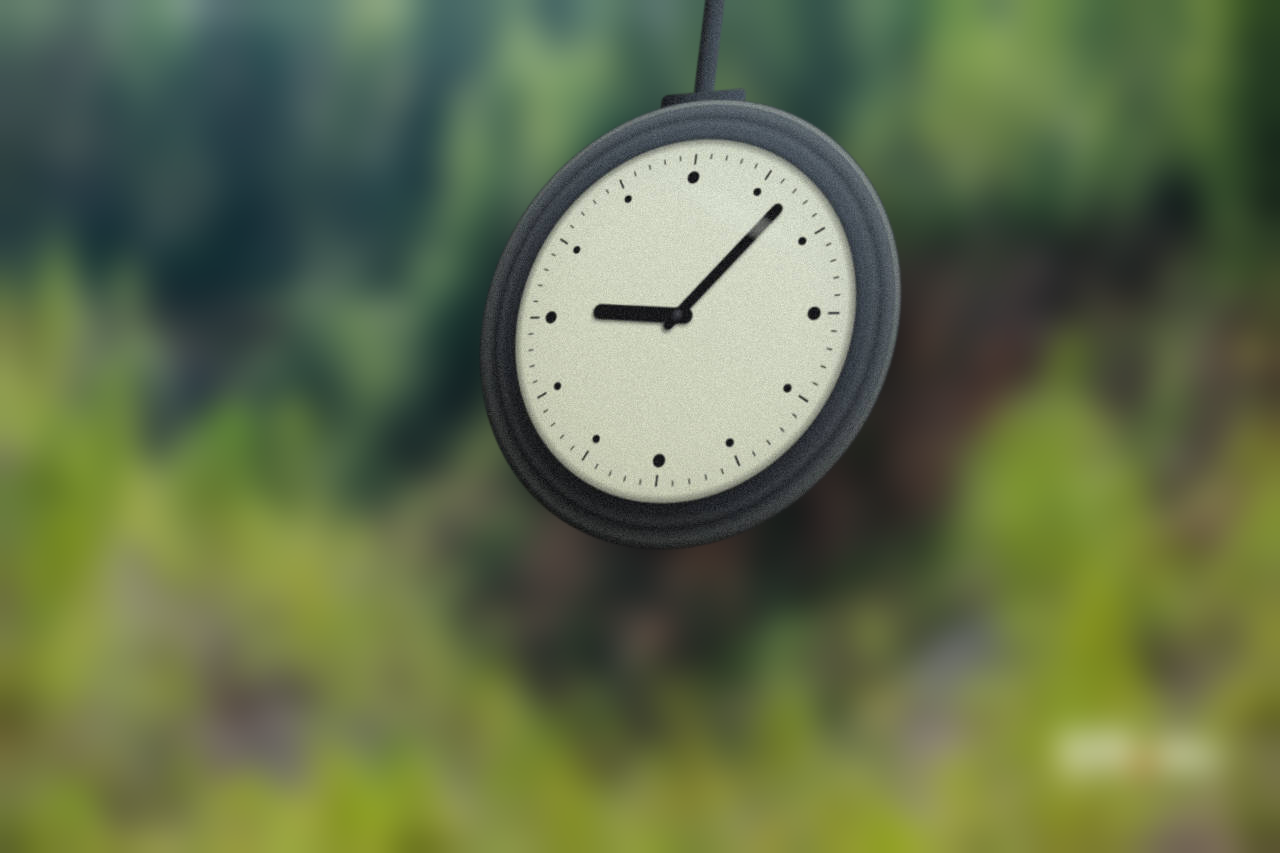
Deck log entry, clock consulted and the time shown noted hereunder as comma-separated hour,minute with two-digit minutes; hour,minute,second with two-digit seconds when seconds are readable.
9,07
